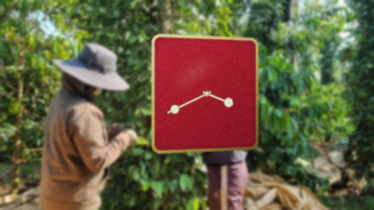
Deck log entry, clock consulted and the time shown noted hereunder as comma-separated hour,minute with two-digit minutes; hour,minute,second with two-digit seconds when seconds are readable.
3,41
